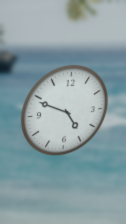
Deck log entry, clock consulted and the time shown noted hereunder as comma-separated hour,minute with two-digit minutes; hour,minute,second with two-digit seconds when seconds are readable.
4,49
